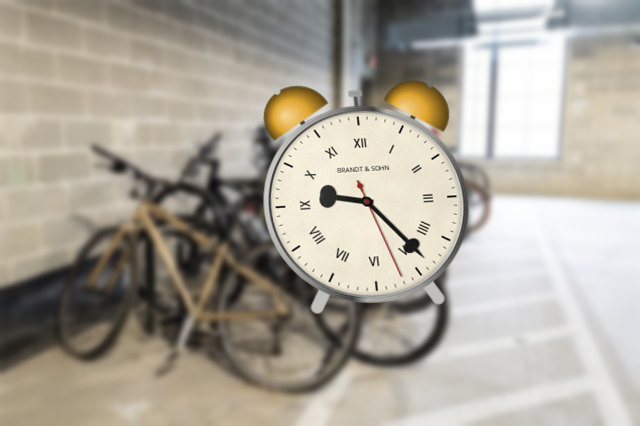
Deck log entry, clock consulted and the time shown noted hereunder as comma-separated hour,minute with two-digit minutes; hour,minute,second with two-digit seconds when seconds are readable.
9,23,27
